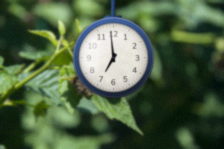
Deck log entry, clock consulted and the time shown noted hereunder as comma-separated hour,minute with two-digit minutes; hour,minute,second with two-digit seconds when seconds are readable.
6,59
